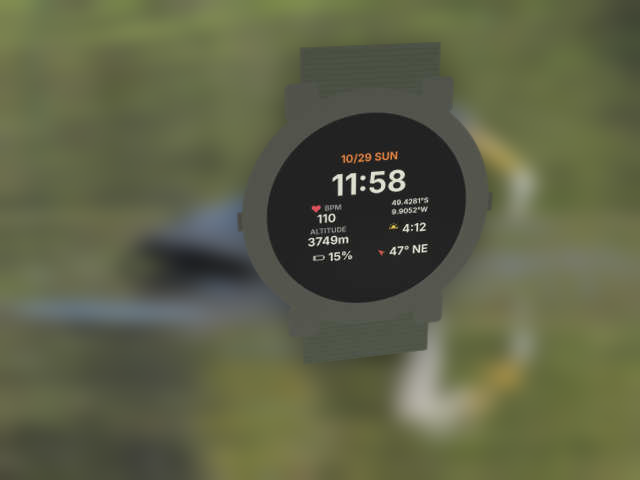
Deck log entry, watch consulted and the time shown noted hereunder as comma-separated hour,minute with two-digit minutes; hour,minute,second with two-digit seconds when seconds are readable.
11,58
